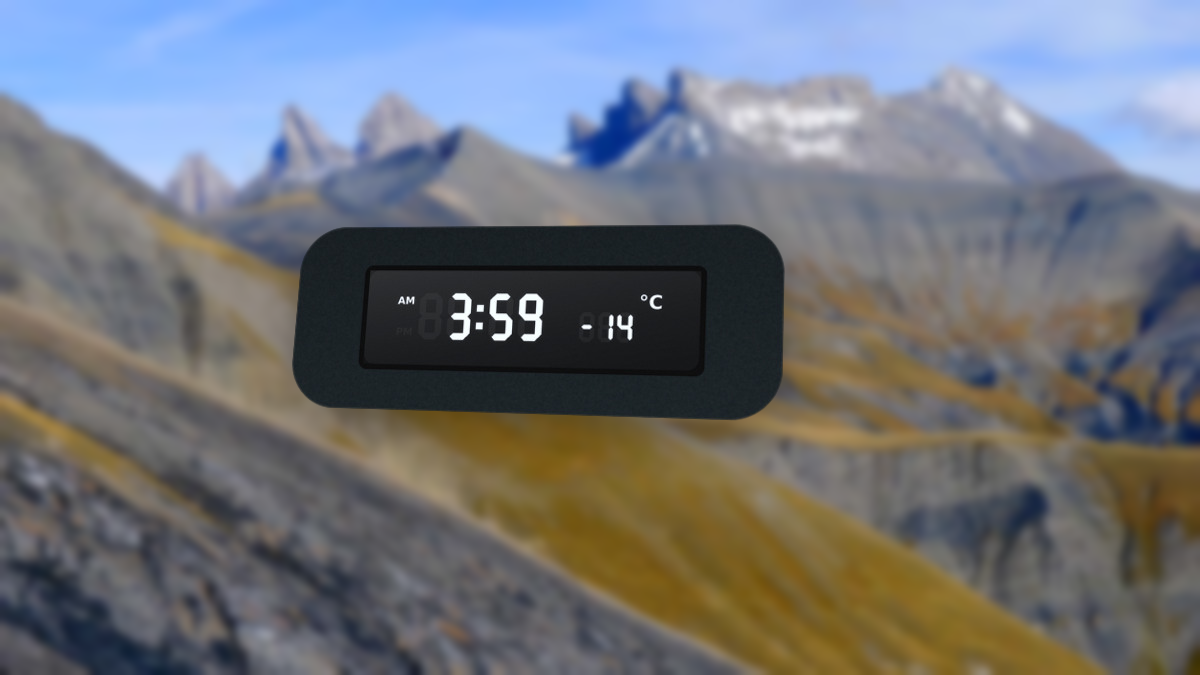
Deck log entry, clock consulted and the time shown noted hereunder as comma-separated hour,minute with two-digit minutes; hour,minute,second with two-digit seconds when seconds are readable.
3,59
